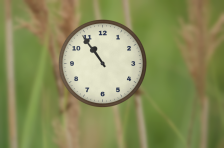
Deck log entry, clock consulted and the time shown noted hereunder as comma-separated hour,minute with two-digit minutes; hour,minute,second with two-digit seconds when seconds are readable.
10,54
